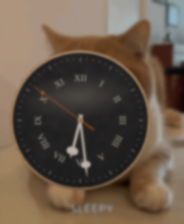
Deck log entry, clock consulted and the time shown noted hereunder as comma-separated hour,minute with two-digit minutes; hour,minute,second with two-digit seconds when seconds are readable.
6,28,51
